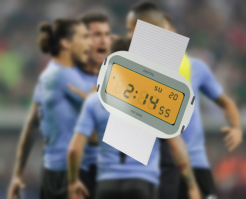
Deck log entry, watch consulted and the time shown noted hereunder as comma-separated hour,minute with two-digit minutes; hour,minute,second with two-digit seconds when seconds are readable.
2,14,55
